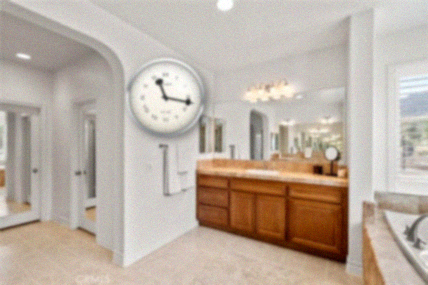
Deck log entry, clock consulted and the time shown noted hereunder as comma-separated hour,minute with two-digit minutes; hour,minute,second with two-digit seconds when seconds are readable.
11,17
